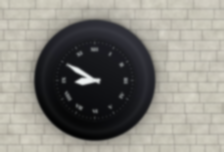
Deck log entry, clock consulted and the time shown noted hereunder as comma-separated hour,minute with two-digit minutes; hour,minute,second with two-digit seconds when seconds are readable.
8,50
